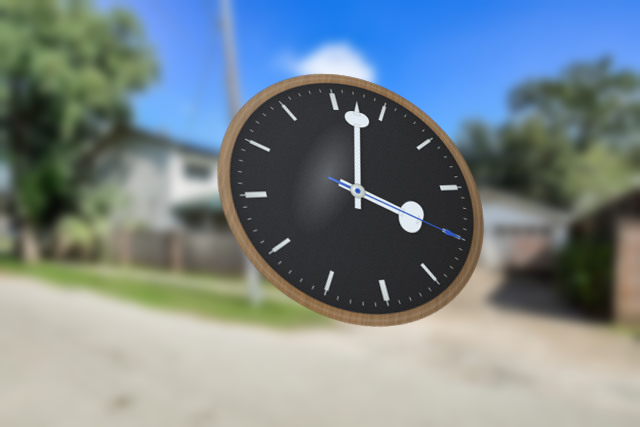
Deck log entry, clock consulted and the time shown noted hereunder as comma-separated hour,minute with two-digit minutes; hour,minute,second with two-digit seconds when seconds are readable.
4,02,20
